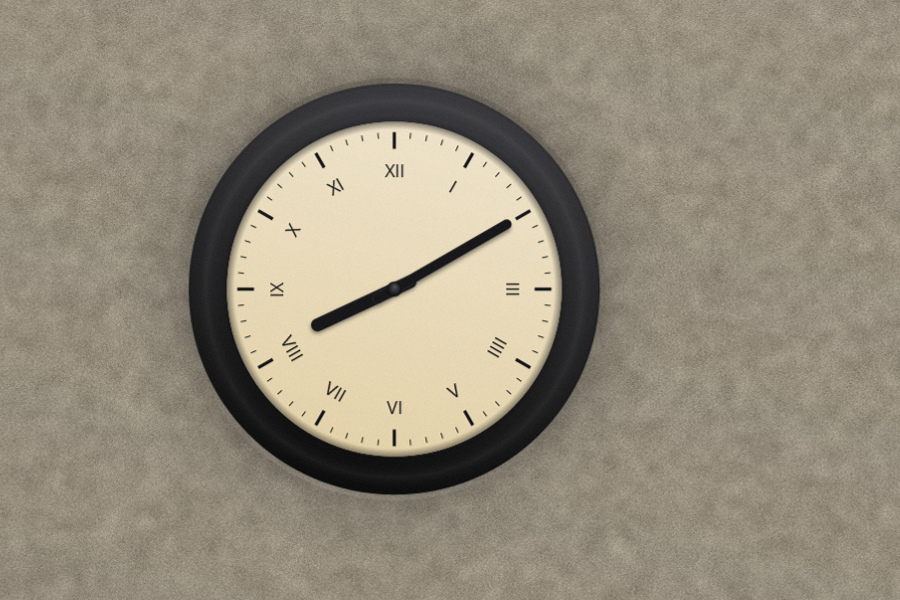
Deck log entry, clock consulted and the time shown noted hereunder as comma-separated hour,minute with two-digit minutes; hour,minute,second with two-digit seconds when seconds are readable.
8,10
